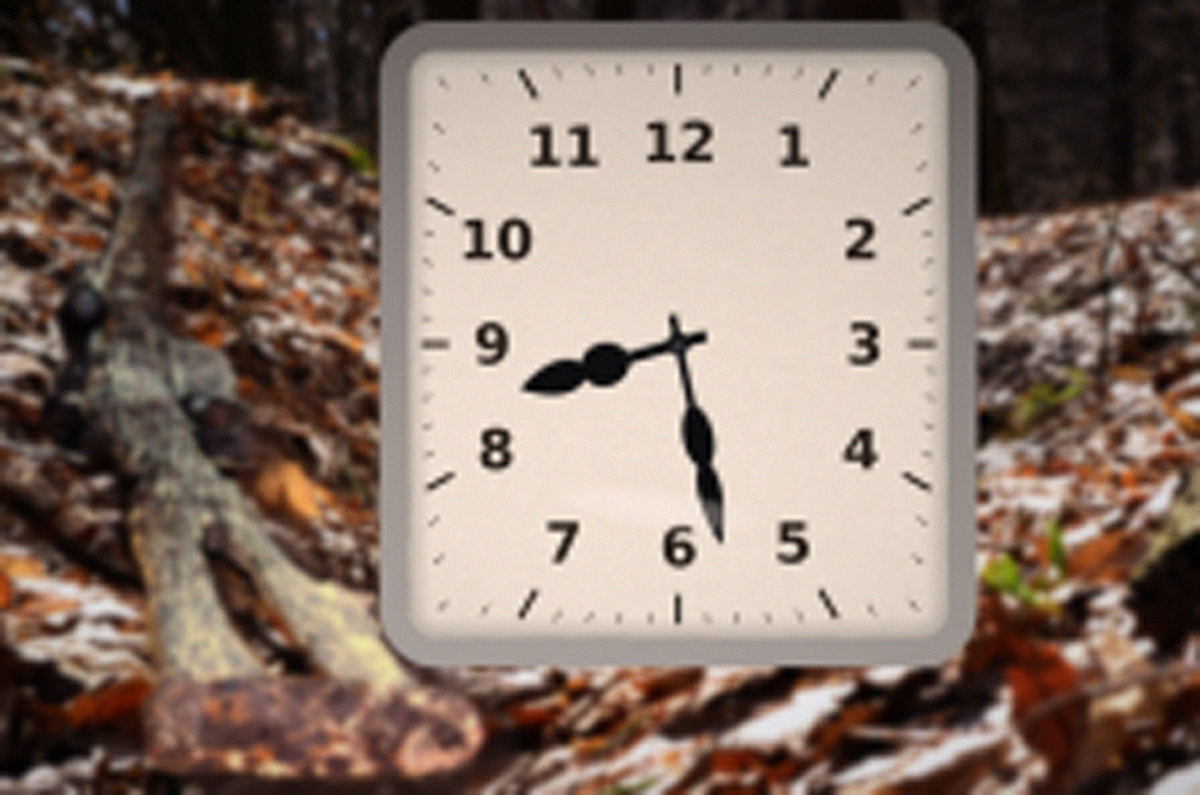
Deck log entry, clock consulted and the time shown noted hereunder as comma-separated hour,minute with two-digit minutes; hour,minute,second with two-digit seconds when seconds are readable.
8,28
